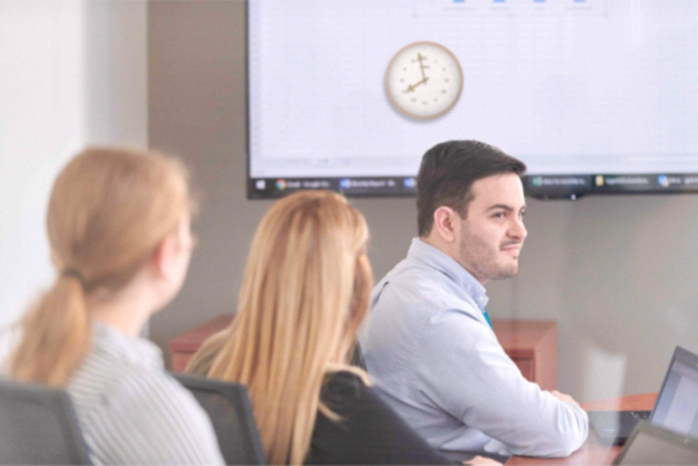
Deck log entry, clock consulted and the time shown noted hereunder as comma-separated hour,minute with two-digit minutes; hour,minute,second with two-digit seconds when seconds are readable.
7,58
